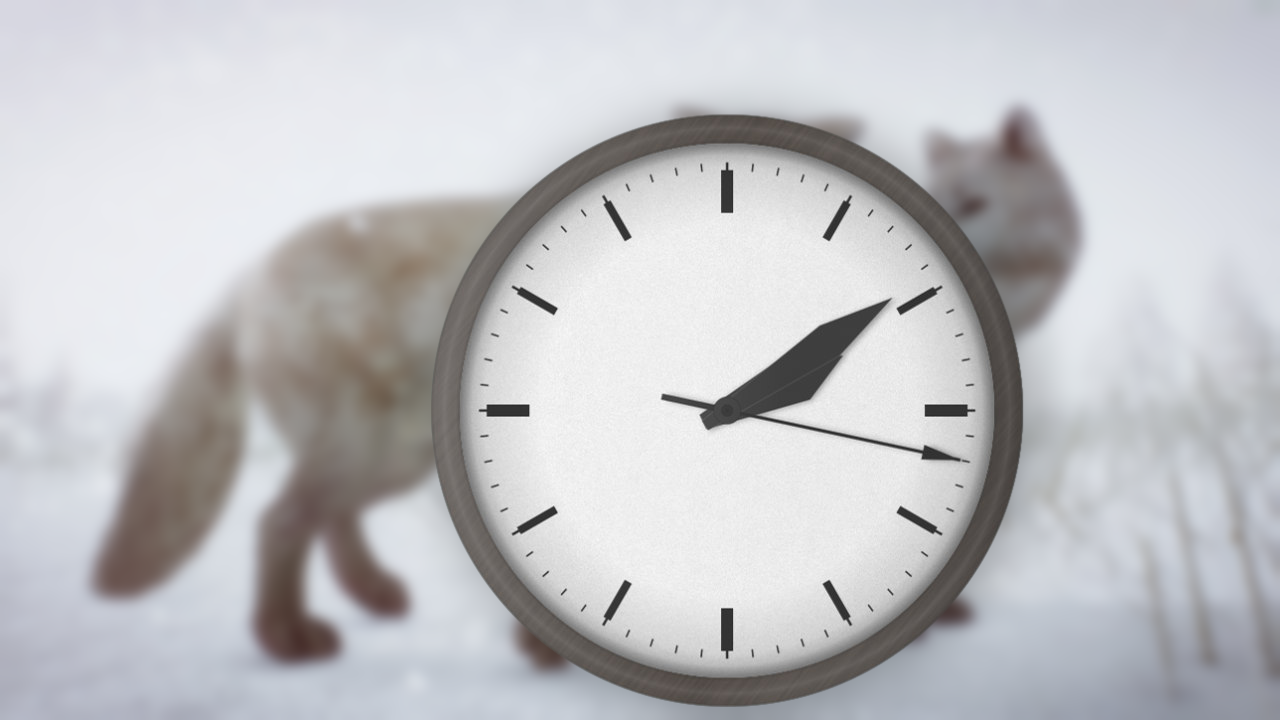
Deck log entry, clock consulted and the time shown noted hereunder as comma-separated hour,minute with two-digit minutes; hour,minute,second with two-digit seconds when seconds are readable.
2,09,17
